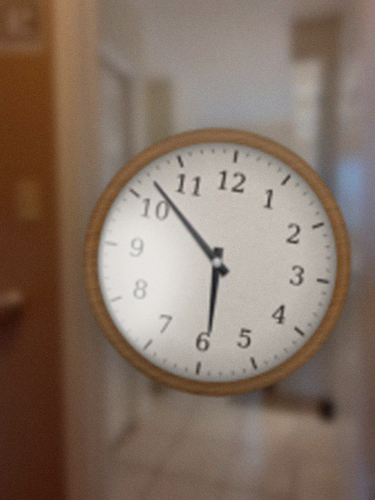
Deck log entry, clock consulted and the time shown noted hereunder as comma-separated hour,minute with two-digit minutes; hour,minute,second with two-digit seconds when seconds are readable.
5,52
